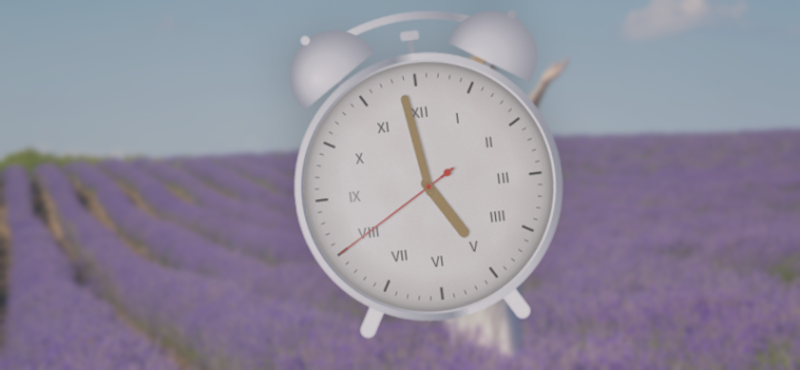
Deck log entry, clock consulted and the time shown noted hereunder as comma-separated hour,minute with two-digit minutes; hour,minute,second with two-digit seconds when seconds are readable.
4,58,40
